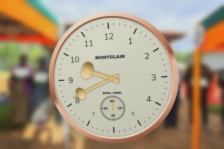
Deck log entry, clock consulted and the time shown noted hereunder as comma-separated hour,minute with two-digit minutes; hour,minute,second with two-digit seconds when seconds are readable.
9,41
